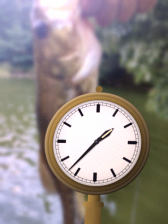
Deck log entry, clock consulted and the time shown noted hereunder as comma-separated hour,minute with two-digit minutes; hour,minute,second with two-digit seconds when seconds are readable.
1,37
